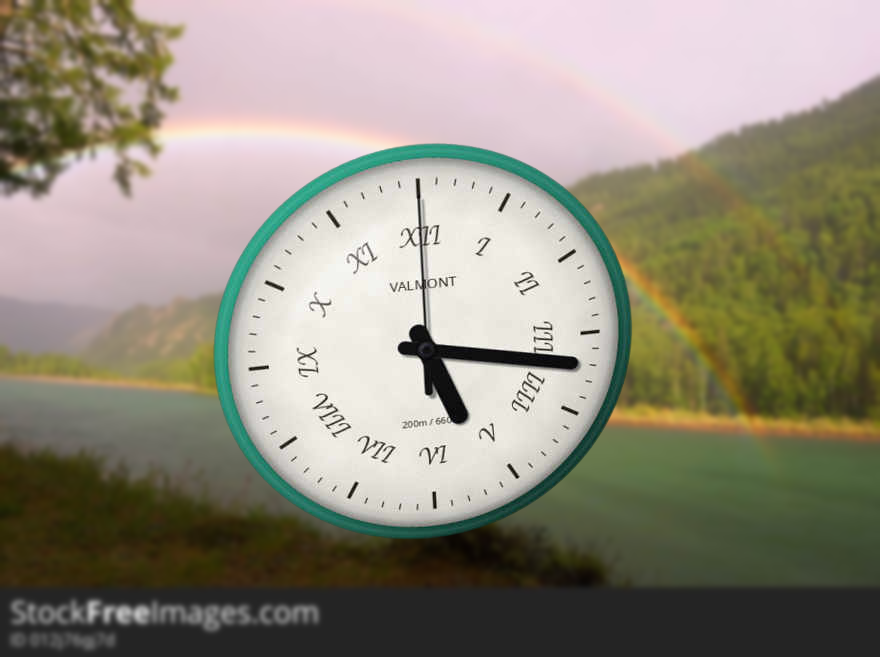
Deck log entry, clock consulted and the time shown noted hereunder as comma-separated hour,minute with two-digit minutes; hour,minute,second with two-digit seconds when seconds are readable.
5,17,00
